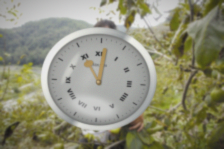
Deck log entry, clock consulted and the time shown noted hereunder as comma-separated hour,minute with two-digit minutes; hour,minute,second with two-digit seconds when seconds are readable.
11,01
